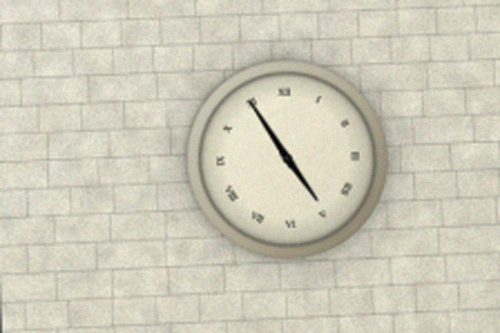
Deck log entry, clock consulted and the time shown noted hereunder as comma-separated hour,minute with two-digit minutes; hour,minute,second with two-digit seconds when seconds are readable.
4,55
